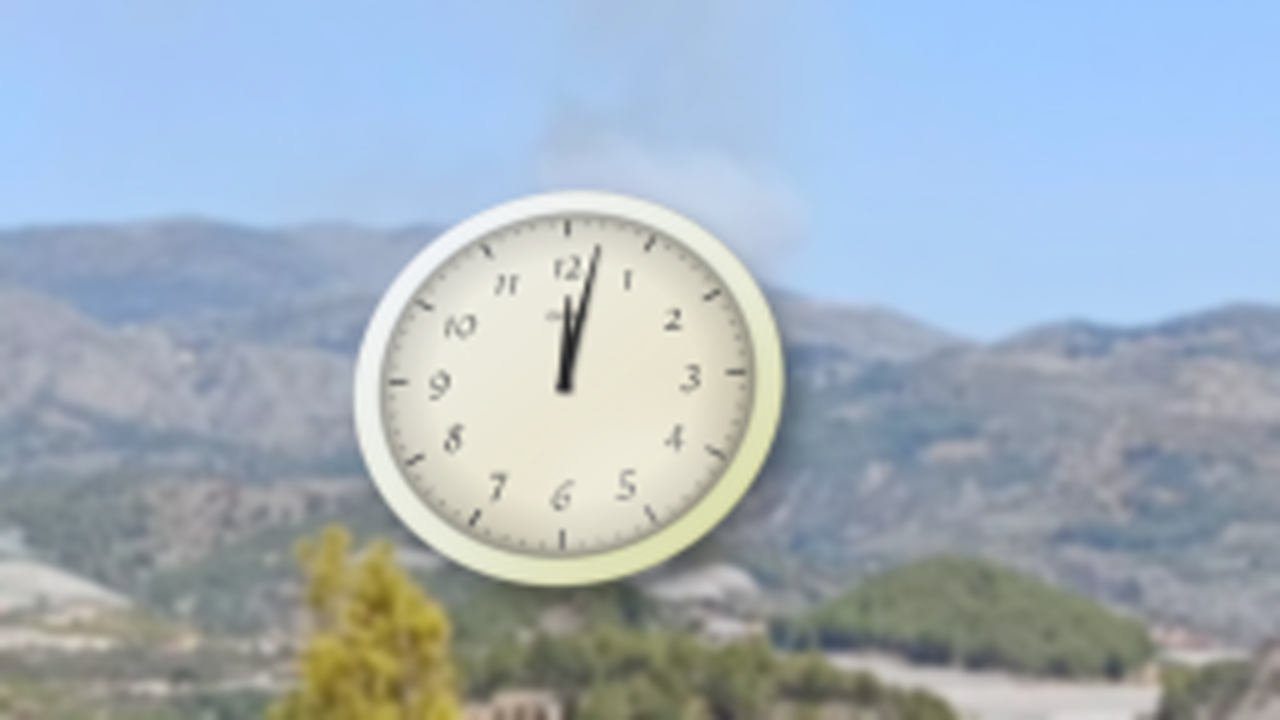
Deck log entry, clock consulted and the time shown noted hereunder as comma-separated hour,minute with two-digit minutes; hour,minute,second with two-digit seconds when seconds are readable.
12,02
